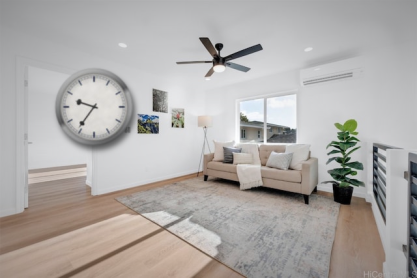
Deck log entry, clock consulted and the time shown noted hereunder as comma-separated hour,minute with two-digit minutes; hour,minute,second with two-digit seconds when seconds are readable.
9,36
